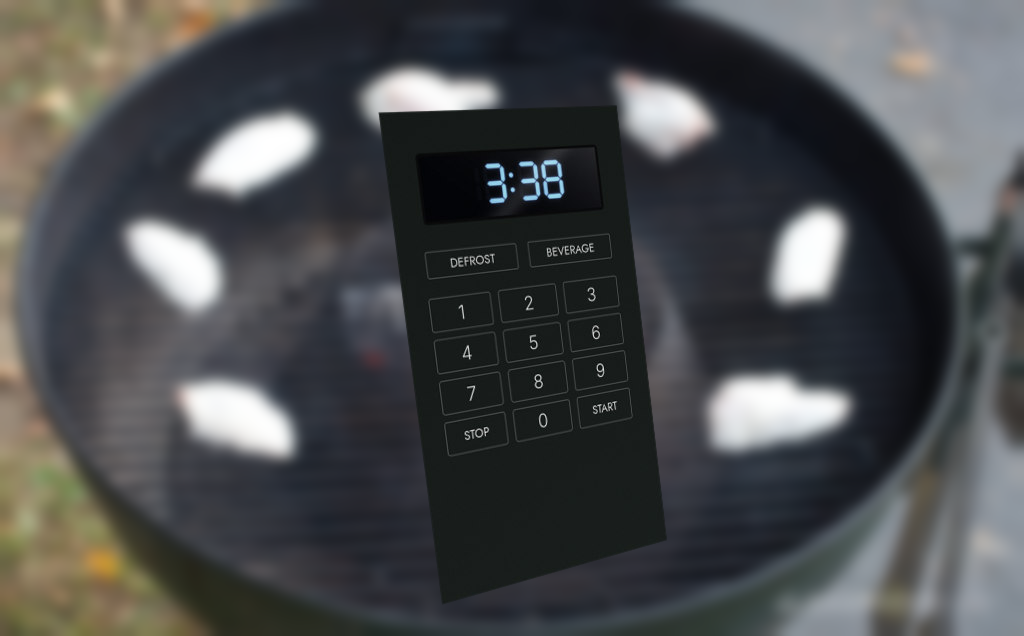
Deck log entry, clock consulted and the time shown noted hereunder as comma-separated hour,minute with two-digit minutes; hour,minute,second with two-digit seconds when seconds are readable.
3,38
